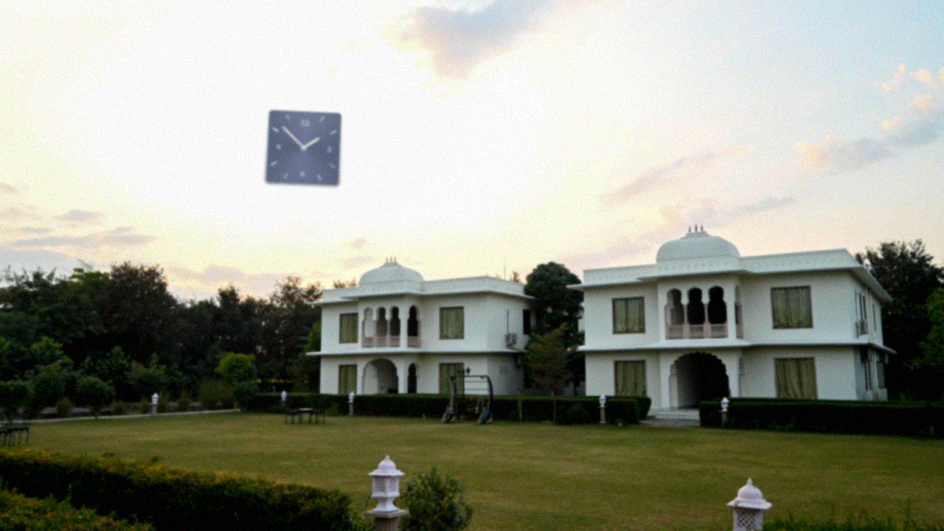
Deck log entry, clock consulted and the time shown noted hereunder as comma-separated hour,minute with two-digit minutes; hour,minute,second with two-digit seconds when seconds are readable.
1,52
